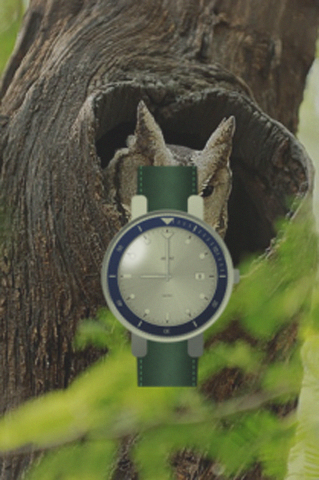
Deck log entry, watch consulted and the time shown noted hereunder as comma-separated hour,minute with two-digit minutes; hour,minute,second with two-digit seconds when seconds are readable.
9,00
